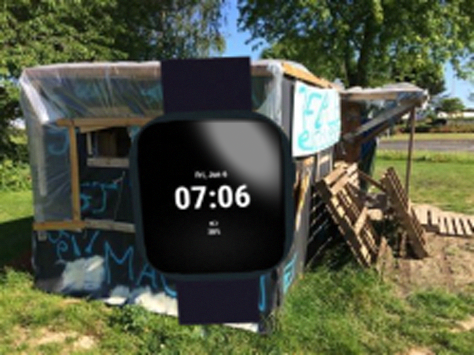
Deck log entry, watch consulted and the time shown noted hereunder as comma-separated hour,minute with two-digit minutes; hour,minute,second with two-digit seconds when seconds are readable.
7,06
